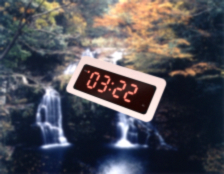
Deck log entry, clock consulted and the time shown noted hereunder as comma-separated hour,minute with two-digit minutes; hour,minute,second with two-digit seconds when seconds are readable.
3,22
